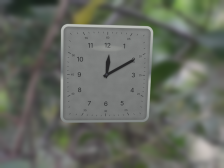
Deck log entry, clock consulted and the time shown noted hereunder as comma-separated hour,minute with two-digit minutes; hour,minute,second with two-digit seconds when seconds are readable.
12,10
